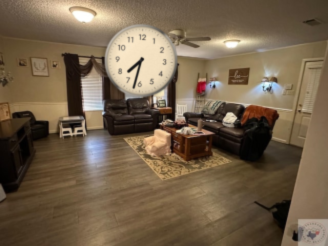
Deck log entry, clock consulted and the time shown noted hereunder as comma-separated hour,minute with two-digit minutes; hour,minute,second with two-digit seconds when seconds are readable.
7,32
